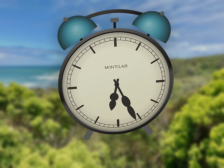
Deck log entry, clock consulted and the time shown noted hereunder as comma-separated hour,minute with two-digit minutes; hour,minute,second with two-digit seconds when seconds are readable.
6,26
